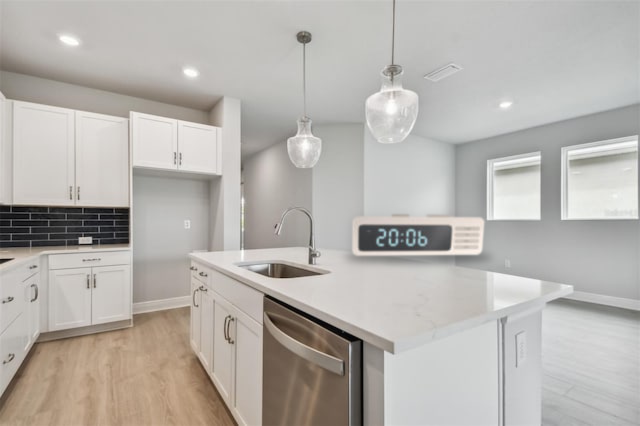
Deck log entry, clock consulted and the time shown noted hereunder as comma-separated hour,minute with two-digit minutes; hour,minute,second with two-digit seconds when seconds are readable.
20,06
